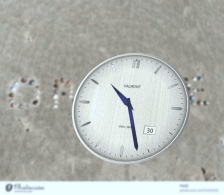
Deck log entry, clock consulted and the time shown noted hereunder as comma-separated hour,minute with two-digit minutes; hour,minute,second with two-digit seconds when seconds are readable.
10,27
